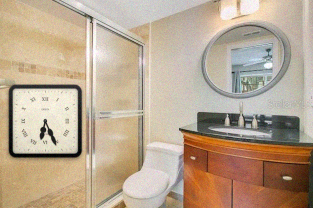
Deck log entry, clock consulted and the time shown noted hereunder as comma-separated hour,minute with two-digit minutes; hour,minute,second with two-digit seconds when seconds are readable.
6,26
